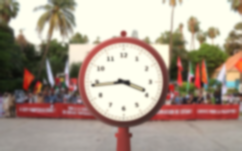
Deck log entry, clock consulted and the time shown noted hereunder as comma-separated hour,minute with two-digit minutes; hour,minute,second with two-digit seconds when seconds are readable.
3,44
